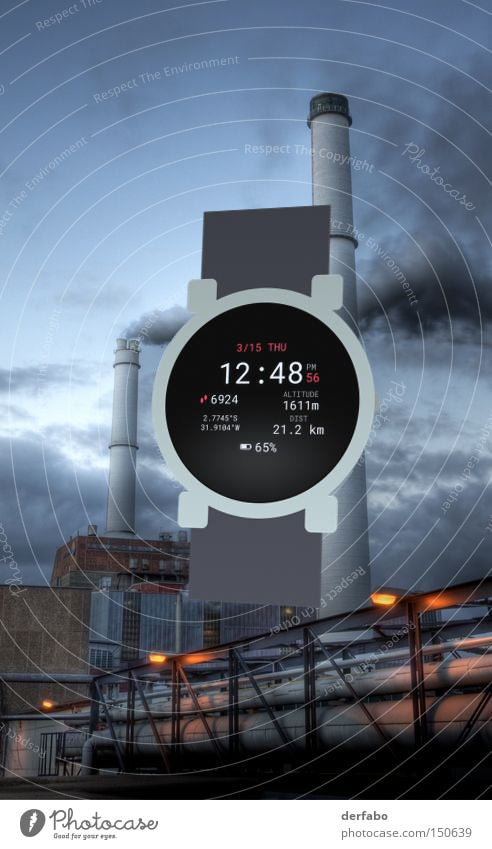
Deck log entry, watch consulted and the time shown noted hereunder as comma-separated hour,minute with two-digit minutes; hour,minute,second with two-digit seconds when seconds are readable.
12,48,56
